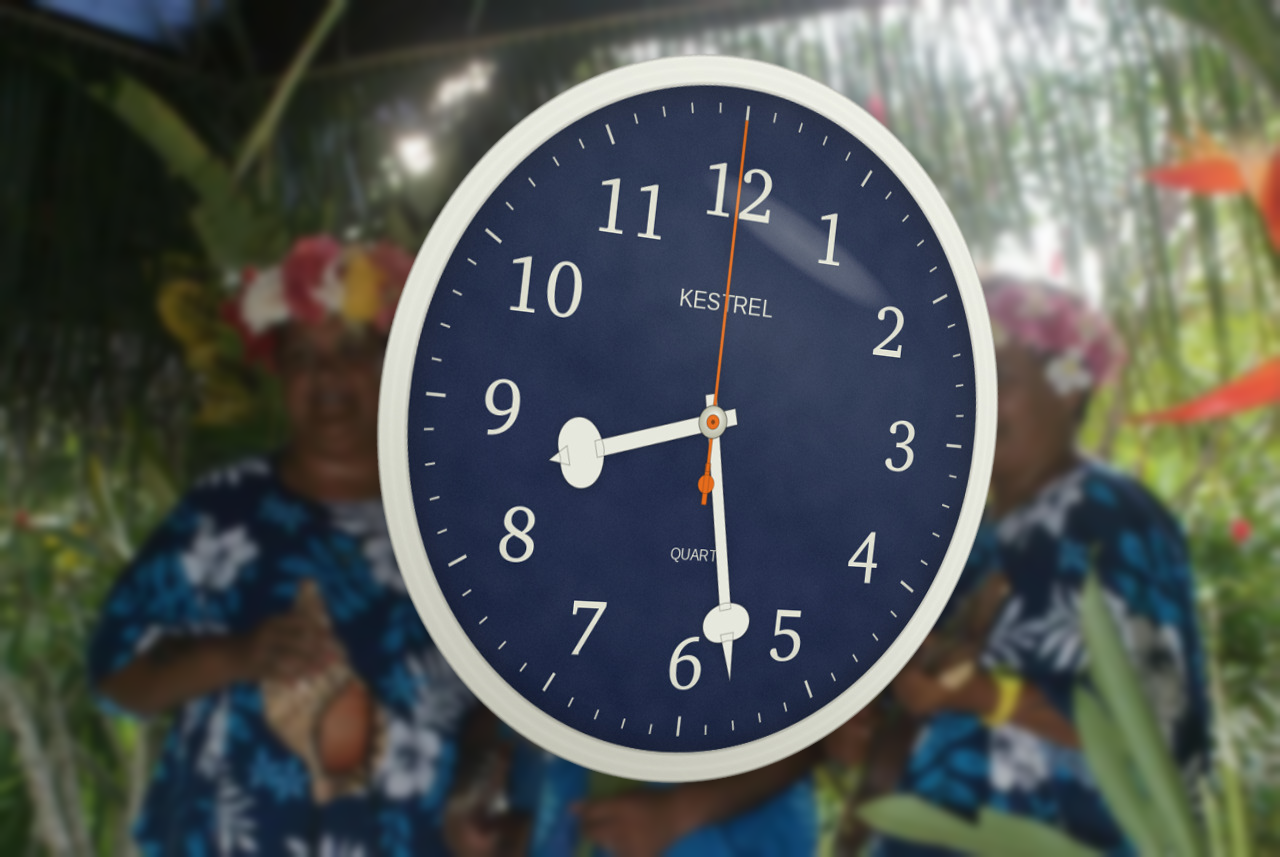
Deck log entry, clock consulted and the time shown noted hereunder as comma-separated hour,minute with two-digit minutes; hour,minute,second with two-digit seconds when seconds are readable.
8,28,00
